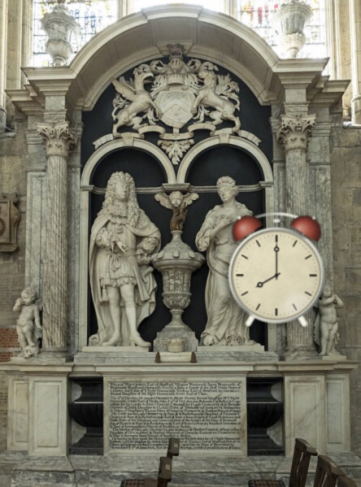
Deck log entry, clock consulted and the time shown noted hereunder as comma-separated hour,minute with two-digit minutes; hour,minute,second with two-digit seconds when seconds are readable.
8,00
